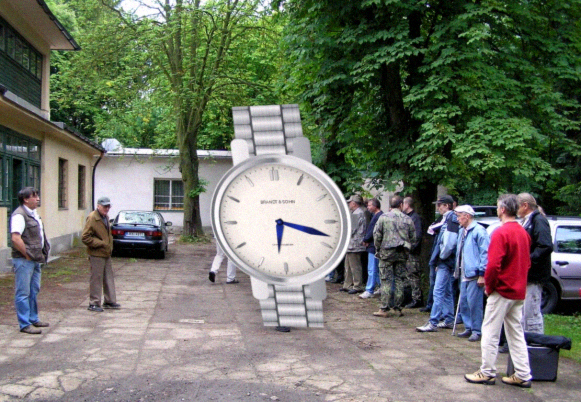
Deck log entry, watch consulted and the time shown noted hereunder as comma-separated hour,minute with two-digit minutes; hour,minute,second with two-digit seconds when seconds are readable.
6,18
